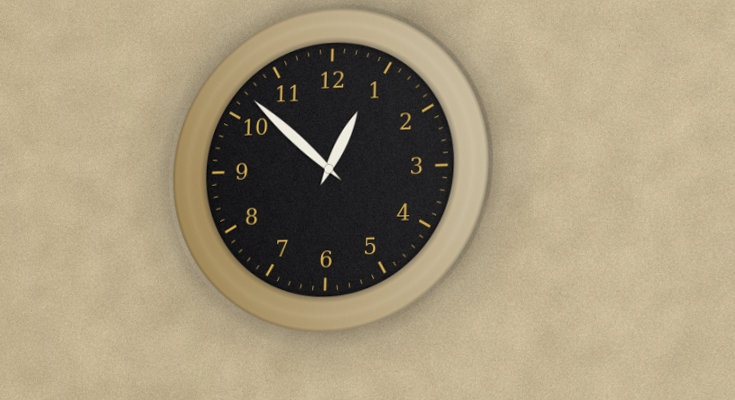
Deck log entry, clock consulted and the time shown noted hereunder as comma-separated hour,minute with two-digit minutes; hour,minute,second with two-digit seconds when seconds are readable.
12,52
